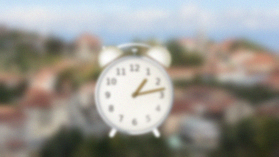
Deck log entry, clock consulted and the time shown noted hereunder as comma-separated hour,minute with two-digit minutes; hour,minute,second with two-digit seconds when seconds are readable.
1,13
